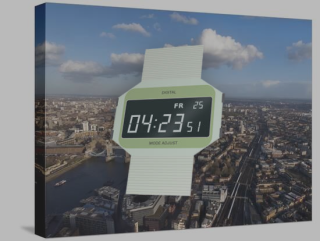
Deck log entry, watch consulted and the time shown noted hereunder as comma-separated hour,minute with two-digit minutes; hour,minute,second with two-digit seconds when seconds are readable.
4,23,51
